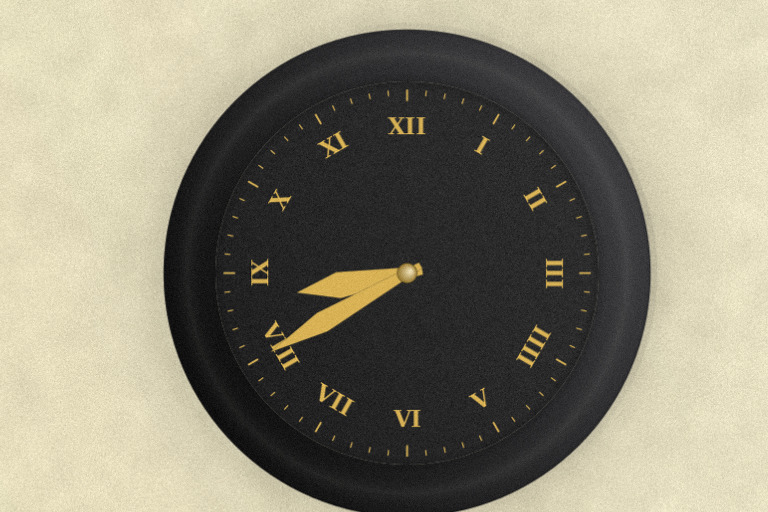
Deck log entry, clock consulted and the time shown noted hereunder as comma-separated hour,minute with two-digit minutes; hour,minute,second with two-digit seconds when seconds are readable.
8,40
